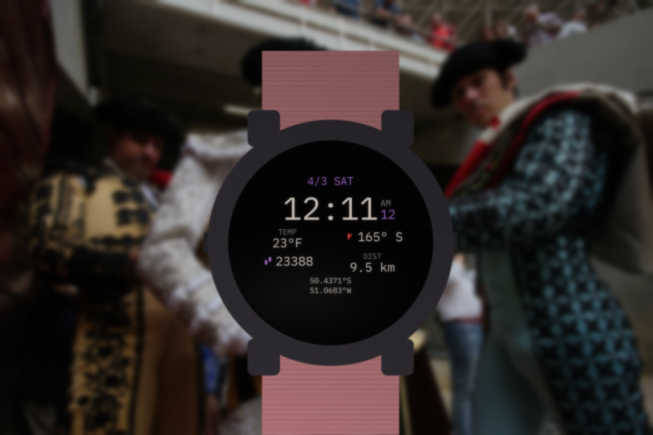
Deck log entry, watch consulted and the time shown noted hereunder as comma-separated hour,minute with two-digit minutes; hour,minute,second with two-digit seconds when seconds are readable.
12,11,12
